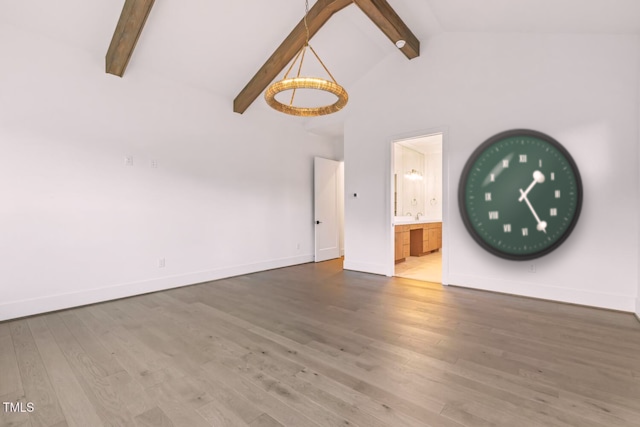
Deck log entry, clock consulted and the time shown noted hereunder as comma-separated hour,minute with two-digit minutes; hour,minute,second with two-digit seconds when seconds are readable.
1,25
